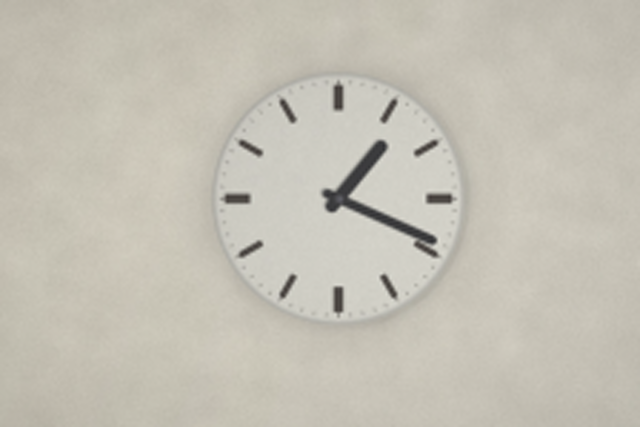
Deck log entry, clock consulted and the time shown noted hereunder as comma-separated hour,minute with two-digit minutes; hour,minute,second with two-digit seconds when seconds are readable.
1,19
